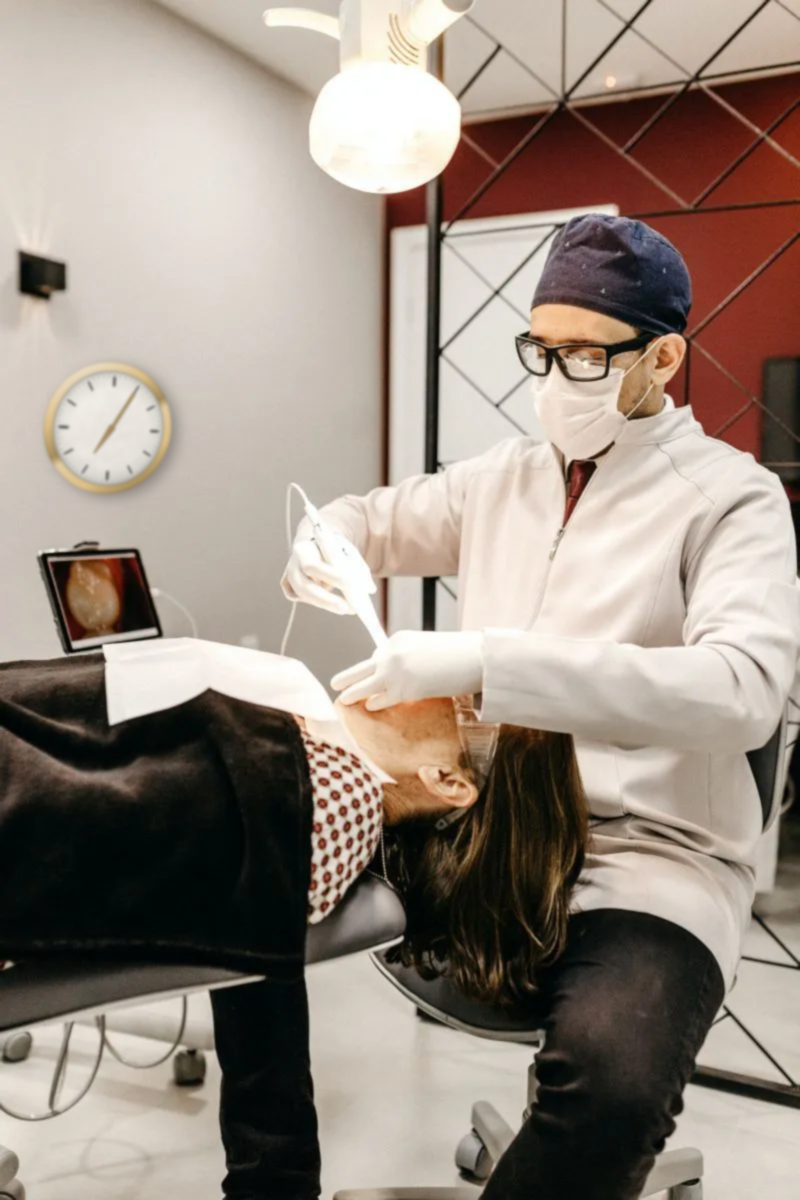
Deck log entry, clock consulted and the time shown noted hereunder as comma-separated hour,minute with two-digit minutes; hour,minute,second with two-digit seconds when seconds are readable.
7,05
